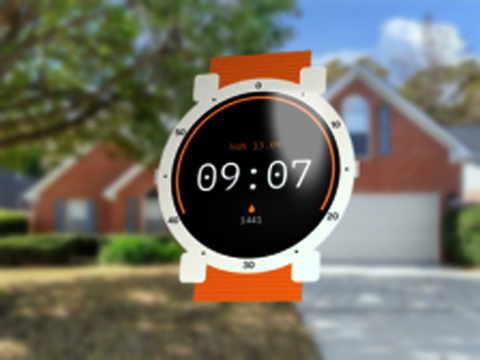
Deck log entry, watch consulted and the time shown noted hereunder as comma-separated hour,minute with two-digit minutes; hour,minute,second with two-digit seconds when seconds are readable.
9,07
